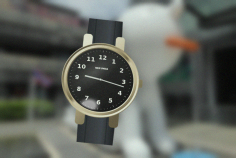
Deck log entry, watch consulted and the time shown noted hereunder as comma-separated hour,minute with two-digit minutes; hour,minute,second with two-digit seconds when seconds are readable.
9,17
